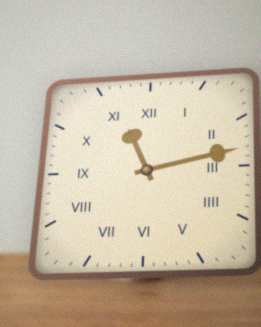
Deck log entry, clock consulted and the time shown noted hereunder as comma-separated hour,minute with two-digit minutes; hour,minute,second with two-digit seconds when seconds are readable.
11,13
